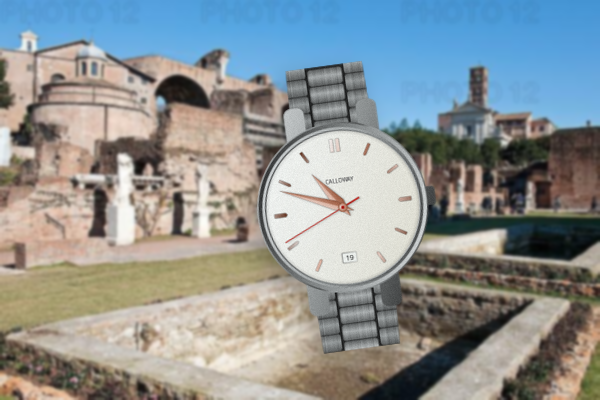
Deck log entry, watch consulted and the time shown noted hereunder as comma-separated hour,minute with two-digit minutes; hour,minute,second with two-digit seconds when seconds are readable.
10,48,41
